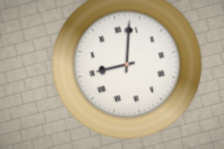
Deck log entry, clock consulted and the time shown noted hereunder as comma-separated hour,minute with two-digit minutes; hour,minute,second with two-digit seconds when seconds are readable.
9,03
